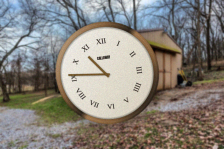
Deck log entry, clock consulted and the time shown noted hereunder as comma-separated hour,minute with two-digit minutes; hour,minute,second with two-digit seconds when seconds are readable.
10,46
